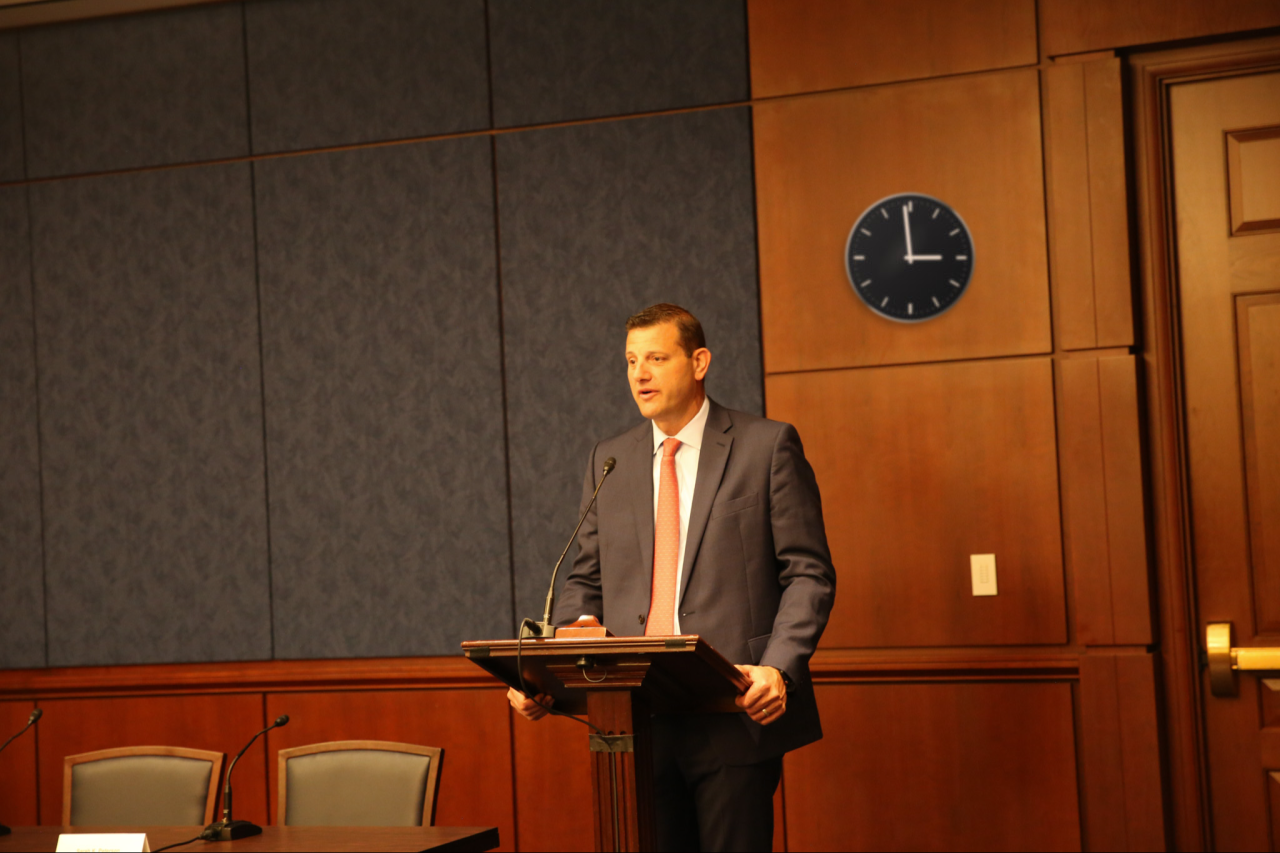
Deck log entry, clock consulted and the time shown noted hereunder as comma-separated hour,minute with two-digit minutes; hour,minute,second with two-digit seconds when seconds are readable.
2,59
